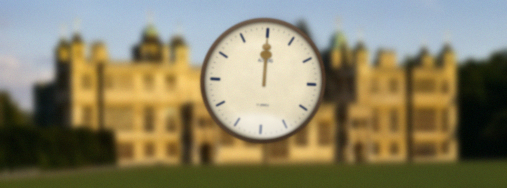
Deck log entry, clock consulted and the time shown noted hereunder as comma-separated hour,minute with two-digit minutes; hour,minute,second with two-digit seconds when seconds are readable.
12,00
